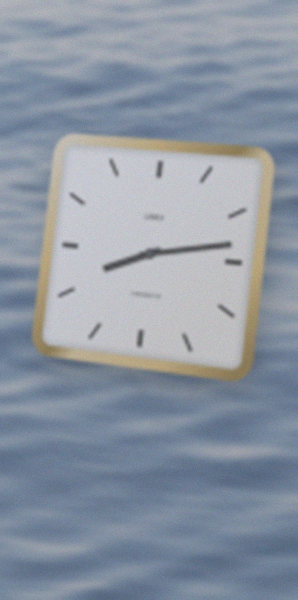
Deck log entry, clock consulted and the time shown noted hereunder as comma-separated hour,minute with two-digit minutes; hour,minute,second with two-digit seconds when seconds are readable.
8,13
